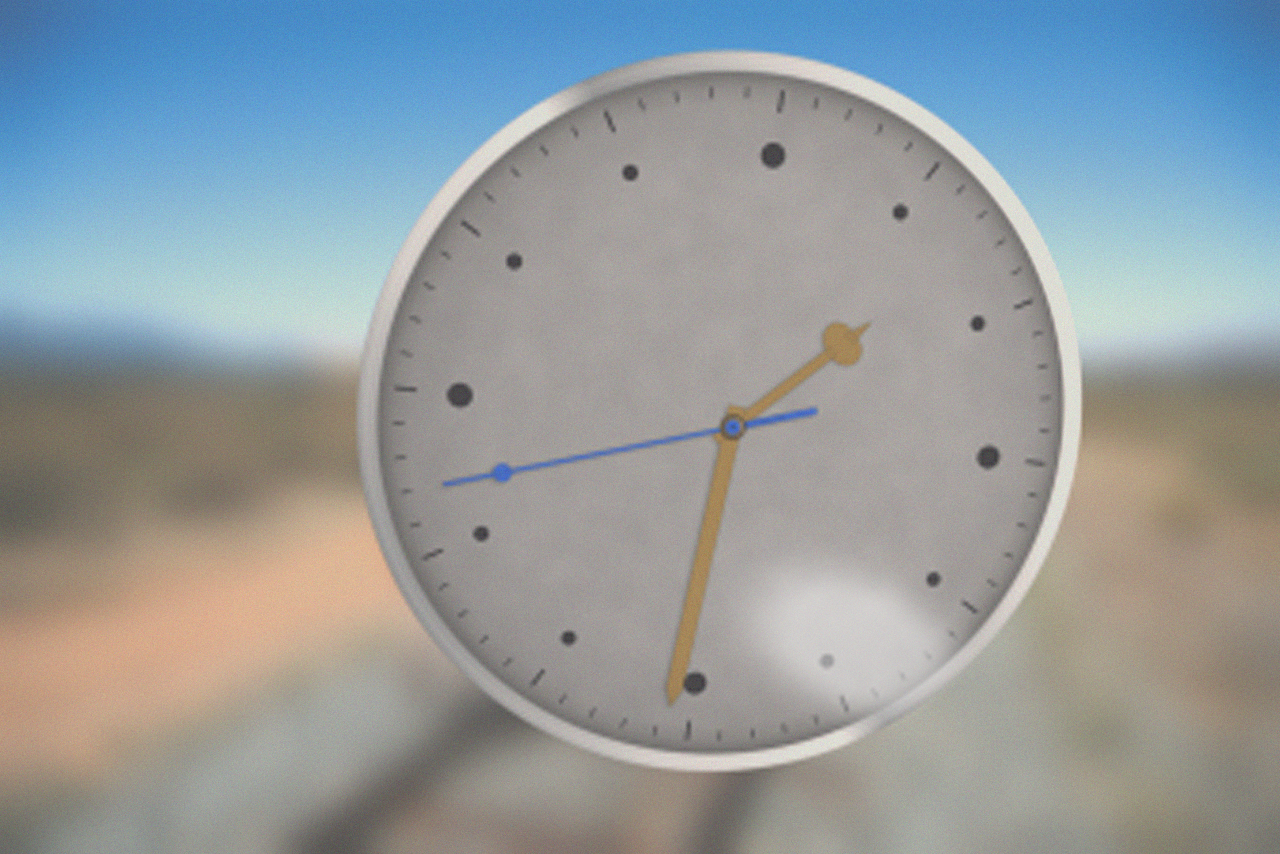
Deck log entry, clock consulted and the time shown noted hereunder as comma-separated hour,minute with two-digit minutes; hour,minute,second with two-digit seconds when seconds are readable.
1,30,42
